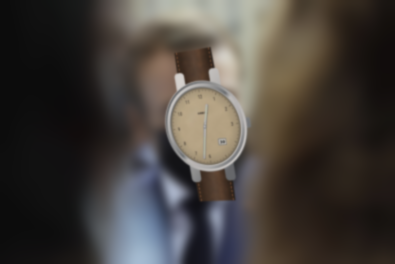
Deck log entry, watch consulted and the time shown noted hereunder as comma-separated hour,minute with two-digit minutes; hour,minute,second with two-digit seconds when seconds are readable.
12,32
